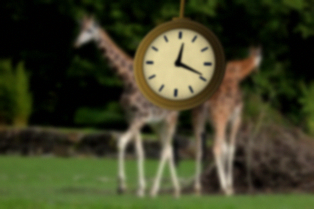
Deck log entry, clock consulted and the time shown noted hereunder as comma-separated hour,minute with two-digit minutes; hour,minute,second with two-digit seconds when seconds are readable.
12,19
